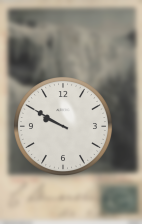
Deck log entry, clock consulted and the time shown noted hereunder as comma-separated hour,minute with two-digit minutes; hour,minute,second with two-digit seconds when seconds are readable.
9,50
